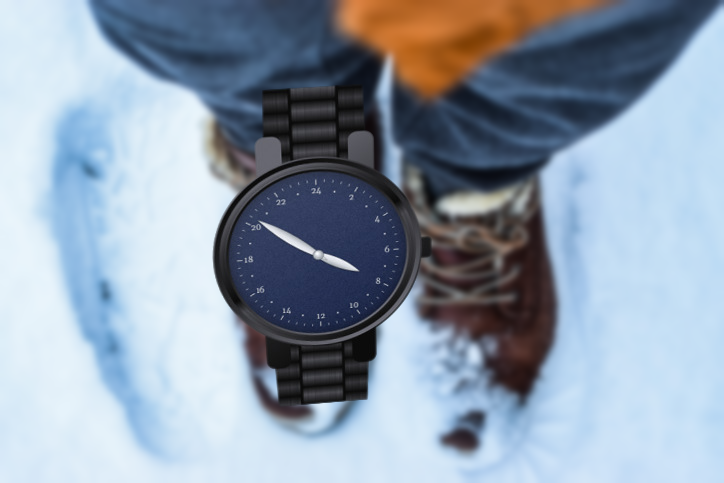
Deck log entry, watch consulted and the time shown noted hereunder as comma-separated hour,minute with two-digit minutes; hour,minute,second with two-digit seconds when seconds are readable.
7,51
